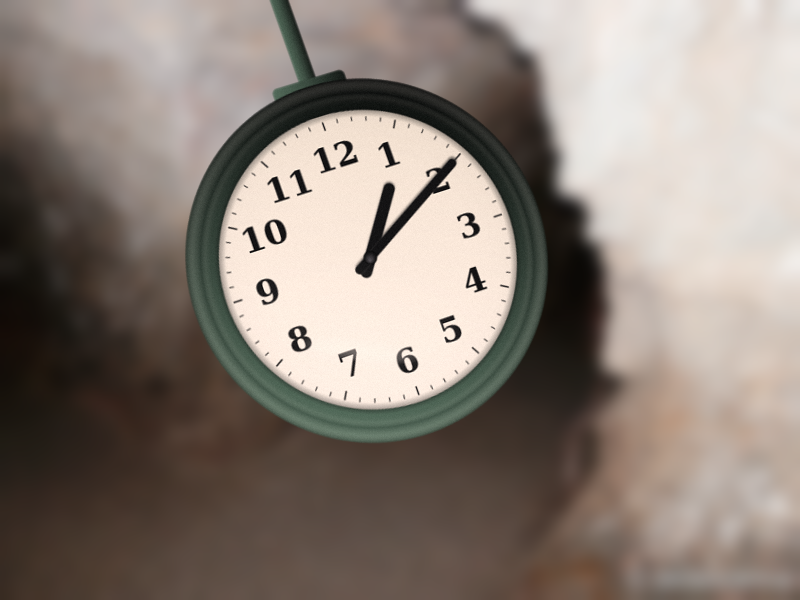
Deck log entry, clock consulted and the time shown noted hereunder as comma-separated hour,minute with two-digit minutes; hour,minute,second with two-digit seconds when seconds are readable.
1,10
